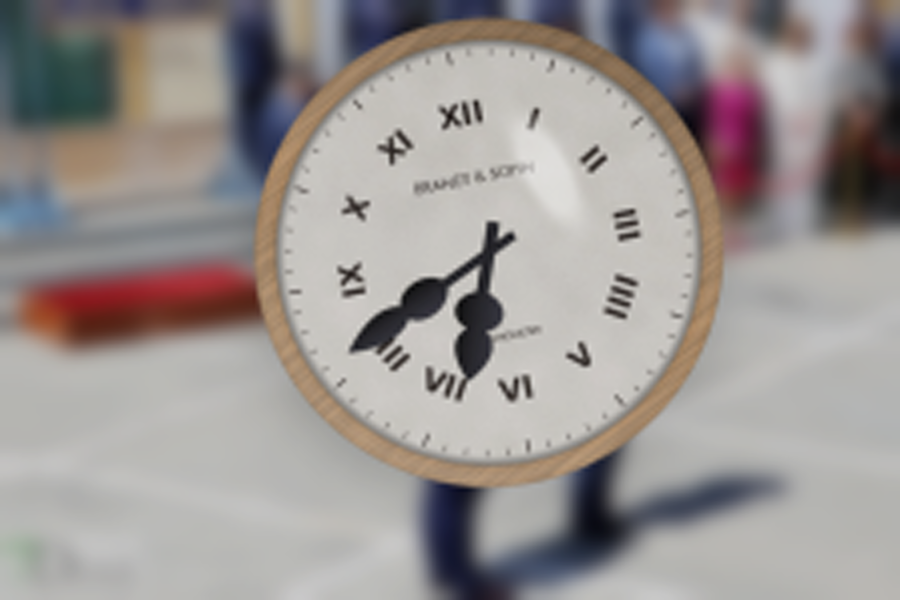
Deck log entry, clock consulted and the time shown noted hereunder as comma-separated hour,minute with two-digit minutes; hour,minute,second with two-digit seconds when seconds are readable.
6,41
